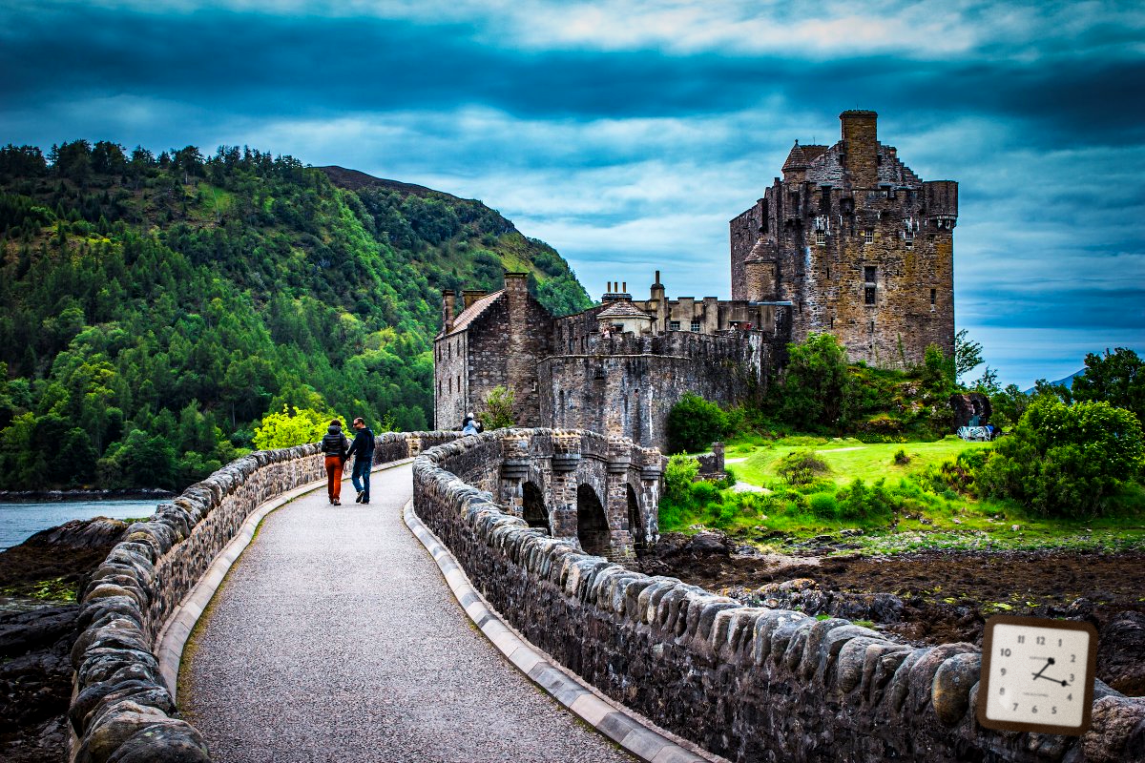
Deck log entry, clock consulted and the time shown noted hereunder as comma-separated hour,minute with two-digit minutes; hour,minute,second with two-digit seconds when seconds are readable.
1,17
